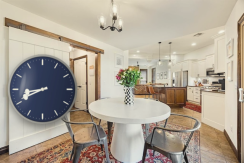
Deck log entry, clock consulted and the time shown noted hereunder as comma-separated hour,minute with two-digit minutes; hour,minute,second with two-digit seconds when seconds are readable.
8,41
